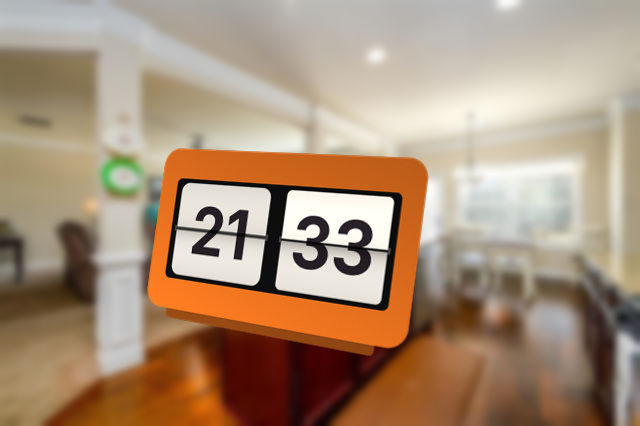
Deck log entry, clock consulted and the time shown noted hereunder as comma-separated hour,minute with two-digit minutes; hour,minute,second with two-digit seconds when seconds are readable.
21,33
